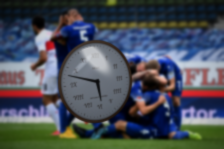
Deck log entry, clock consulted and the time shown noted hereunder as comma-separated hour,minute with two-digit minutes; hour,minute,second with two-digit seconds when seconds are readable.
5,48
